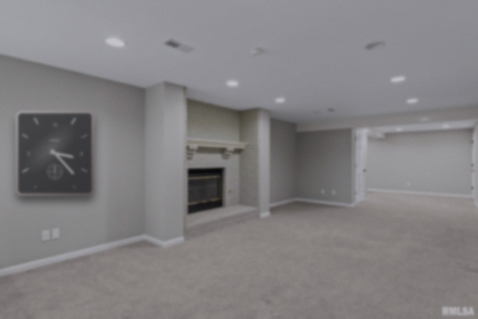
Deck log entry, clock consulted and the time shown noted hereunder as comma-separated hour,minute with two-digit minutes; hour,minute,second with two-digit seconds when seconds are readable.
3,23
